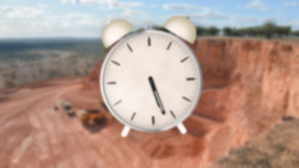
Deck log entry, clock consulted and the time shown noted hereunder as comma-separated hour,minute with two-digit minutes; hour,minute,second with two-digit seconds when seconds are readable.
5,27
